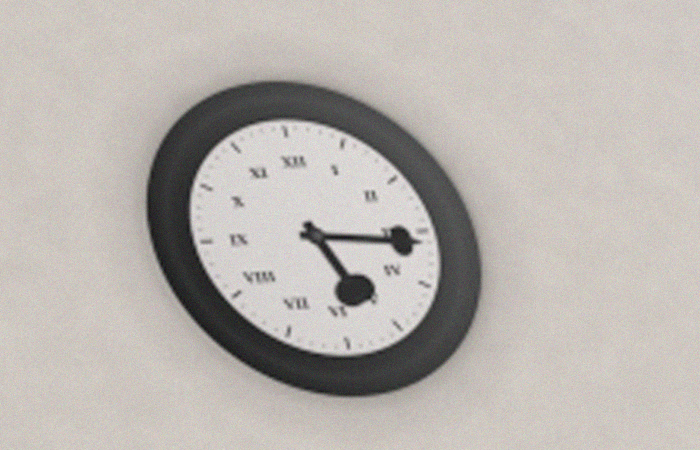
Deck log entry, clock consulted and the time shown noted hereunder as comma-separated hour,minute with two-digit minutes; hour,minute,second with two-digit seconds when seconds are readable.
5,16
